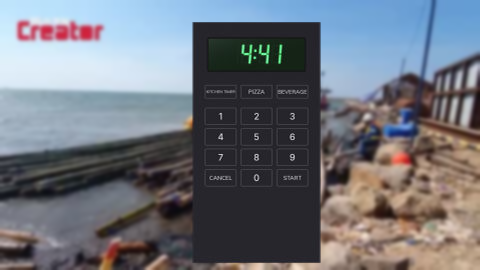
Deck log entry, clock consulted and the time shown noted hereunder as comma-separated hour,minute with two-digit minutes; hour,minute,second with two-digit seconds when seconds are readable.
4,41
